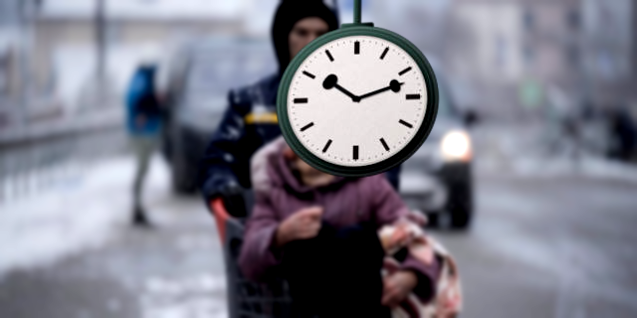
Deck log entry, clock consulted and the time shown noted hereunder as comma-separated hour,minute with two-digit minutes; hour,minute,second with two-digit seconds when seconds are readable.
10,12
